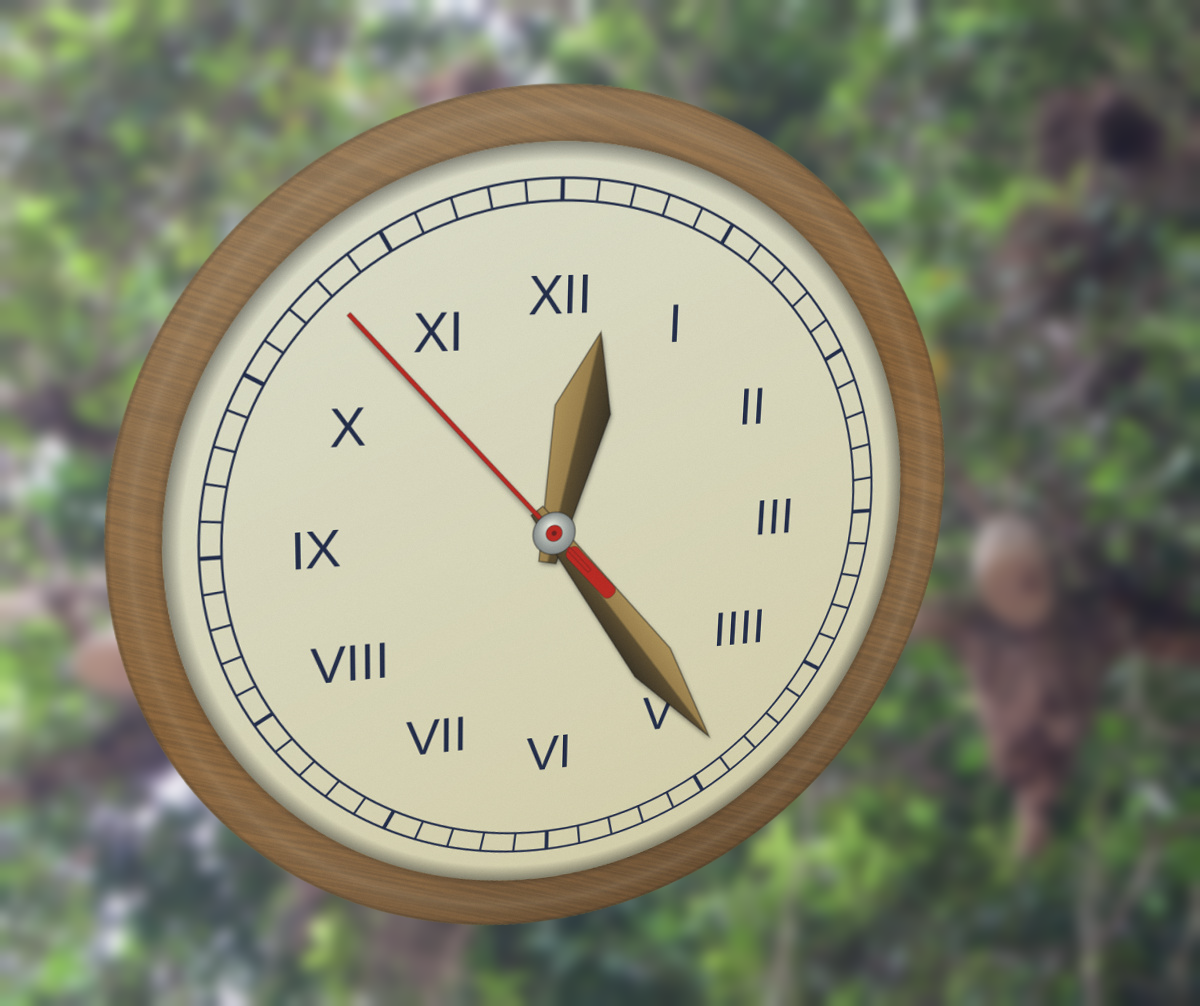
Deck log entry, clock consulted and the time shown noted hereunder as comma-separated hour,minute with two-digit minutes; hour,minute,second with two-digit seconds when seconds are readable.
12,23,53
